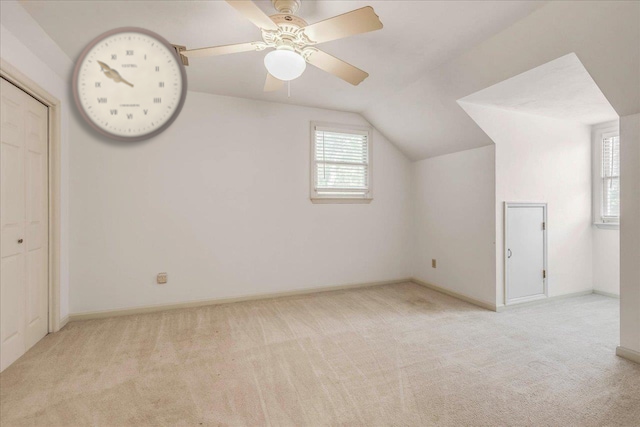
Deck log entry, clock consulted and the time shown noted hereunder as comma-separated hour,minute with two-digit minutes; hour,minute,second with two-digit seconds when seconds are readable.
9,51
